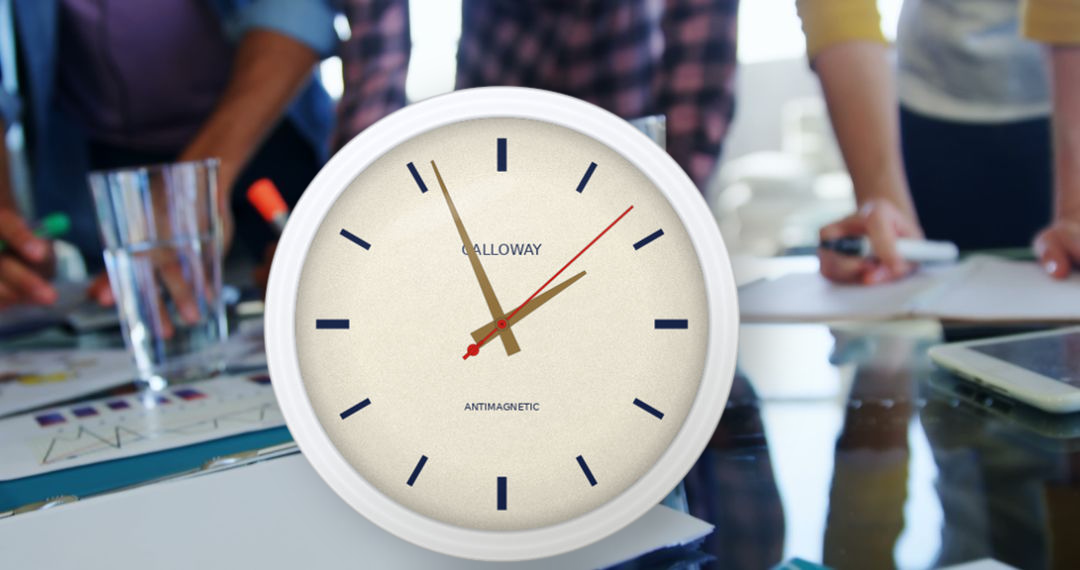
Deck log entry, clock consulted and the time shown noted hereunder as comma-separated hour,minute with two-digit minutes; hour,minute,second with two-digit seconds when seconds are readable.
1,56,08
